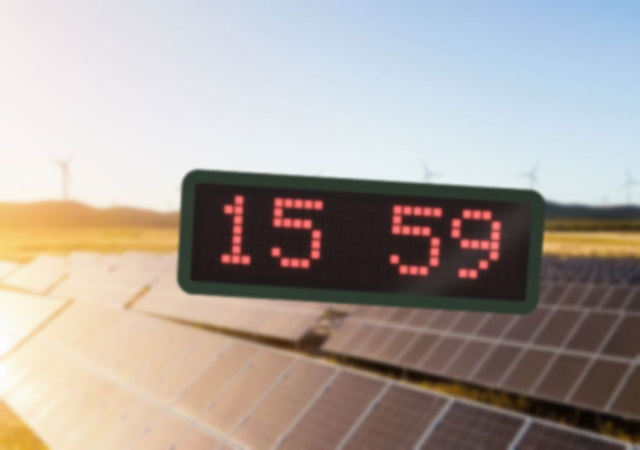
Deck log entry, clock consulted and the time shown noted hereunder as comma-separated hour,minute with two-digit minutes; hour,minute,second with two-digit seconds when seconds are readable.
15,59
